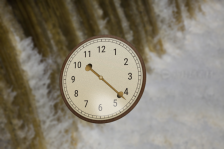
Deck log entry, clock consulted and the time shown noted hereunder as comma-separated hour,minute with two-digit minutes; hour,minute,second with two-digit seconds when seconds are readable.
10,22
